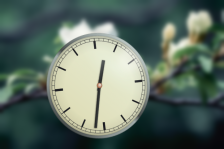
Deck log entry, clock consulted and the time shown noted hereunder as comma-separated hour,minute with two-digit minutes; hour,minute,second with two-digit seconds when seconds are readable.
12,32
